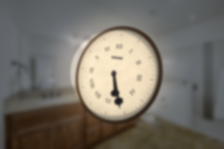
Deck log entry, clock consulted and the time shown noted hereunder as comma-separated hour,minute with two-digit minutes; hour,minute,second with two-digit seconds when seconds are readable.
5,26
